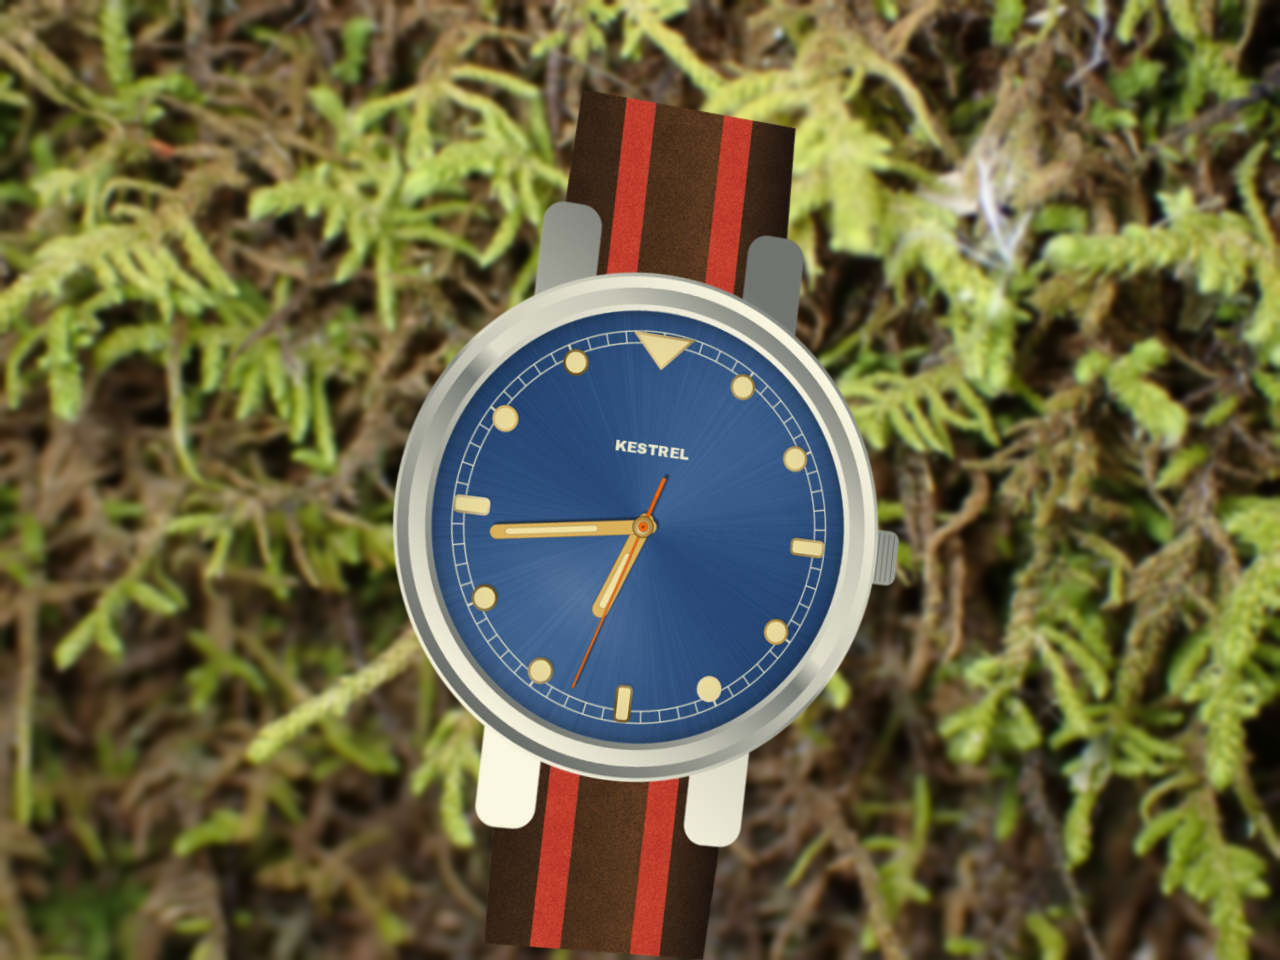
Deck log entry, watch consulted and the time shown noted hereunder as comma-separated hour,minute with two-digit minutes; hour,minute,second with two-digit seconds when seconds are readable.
6,43,33
